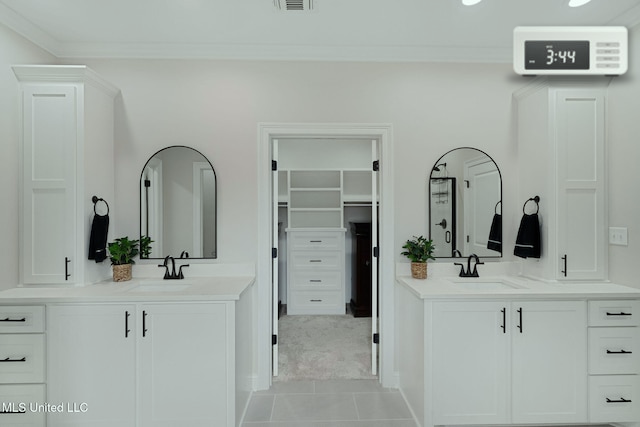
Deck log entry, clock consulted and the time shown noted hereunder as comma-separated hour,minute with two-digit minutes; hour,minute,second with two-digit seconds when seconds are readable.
3,44
